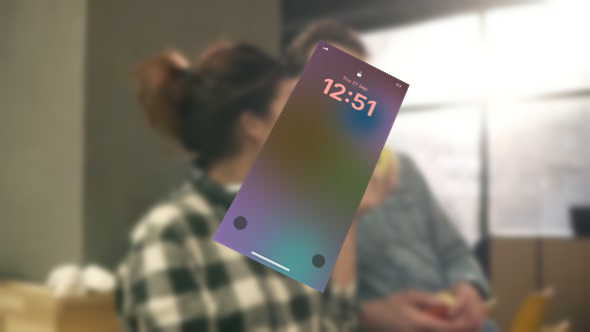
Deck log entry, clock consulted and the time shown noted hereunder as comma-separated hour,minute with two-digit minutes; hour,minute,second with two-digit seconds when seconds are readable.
12,51
